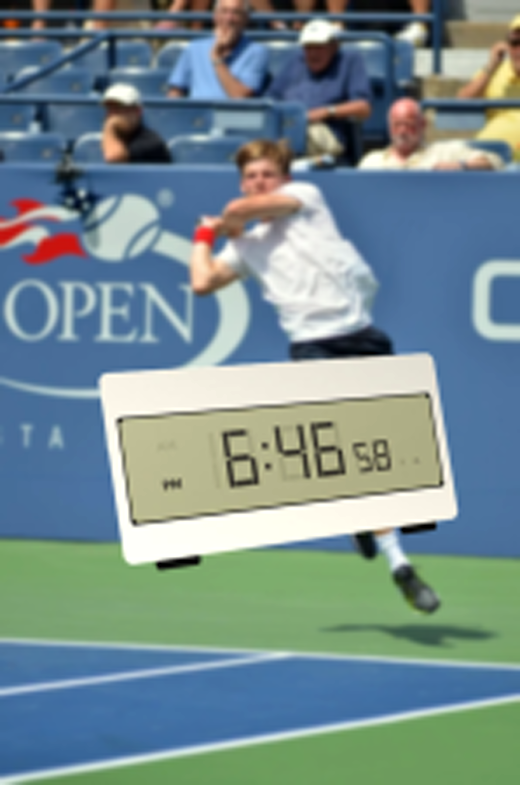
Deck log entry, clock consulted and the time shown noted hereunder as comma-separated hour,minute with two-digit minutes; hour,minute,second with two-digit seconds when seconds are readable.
6,46,58
